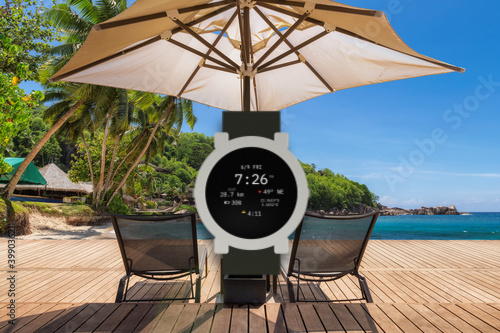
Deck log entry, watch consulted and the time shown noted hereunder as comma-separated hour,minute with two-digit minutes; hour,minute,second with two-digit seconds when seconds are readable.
7,26
